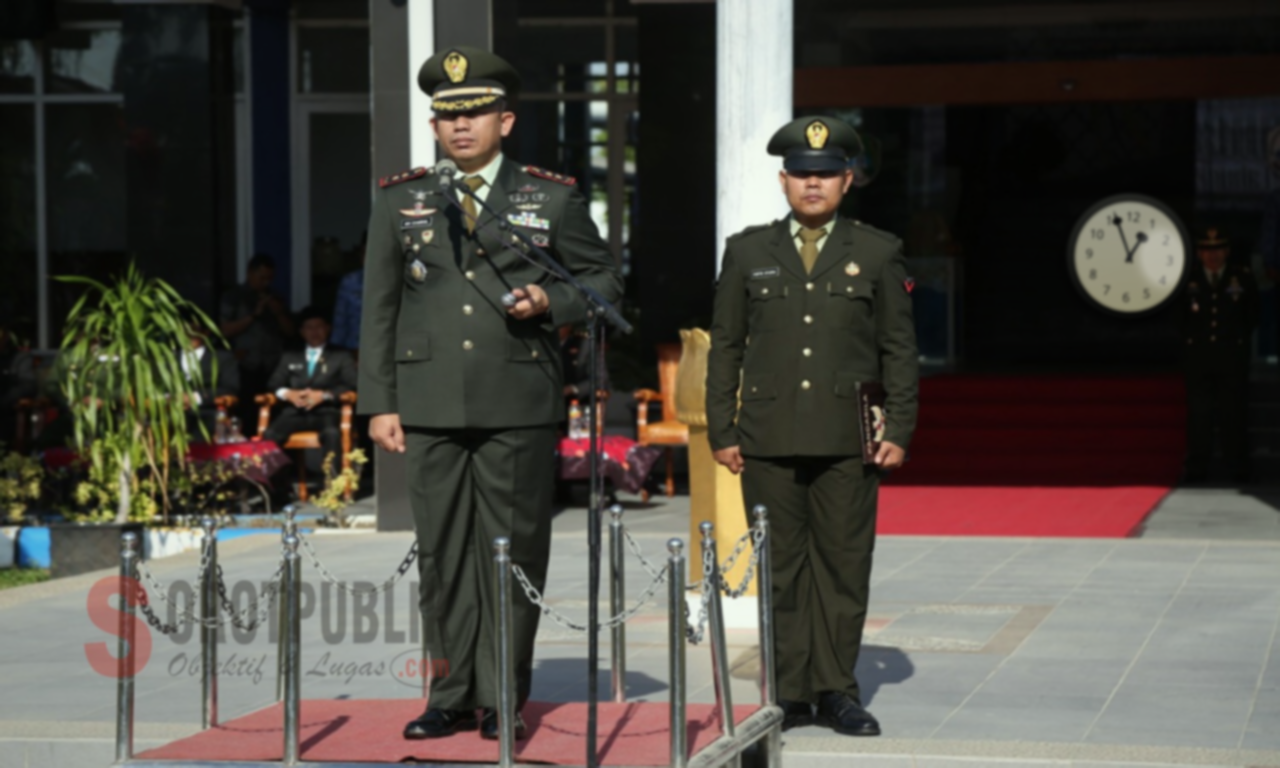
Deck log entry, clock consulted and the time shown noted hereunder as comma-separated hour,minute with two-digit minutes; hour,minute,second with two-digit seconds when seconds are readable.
12,56
